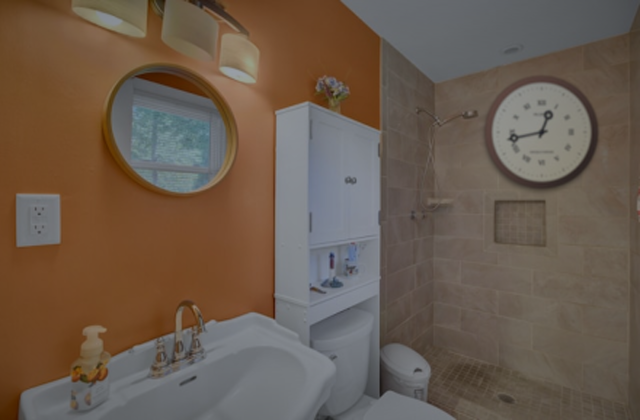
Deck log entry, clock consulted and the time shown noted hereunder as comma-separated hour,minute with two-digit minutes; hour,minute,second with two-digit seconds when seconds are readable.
12,43
